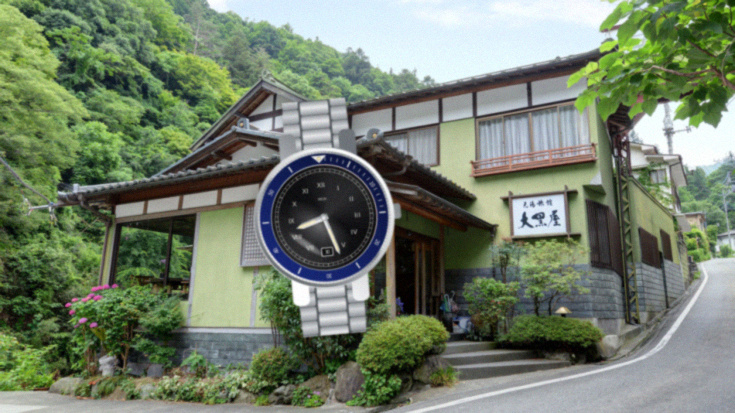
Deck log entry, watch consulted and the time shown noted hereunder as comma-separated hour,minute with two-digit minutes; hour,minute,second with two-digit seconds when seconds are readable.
8,27
